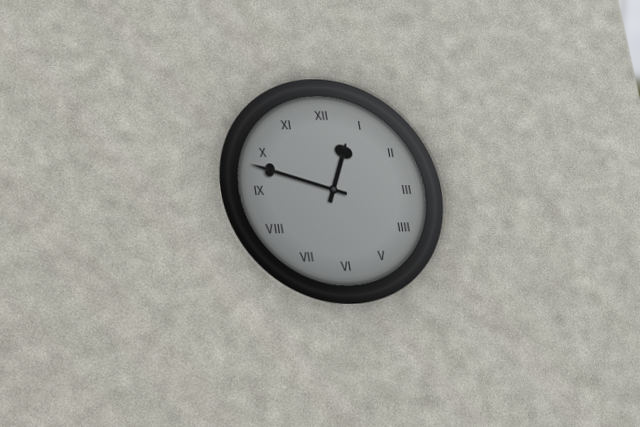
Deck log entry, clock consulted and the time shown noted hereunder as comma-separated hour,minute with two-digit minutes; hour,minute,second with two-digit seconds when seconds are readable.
12,48
